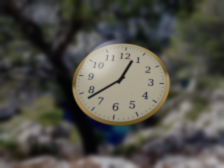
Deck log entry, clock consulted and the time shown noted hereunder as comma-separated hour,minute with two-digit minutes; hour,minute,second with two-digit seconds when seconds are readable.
12,38
